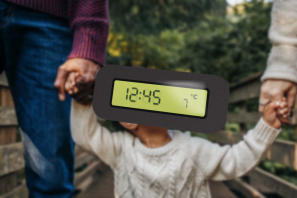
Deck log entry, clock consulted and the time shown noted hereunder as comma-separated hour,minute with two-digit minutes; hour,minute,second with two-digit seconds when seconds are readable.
12,45
